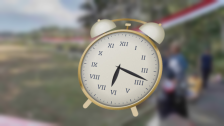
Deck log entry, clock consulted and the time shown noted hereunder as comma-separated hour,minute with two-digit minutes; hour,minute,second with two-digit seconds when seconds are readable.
6,18
